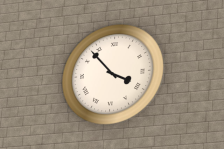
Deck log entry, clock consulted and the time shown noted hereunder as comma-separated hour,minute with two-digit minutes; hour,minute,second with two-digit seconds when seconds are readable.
3,53
